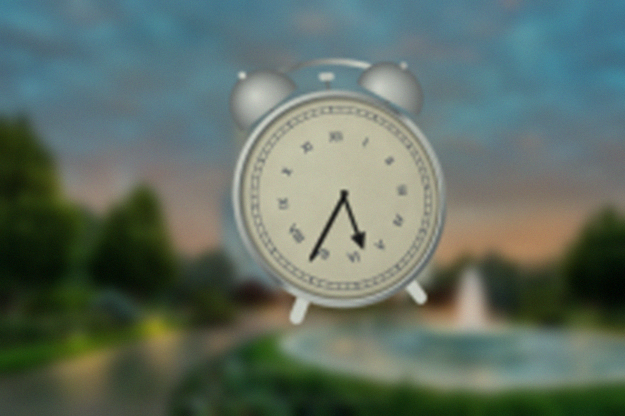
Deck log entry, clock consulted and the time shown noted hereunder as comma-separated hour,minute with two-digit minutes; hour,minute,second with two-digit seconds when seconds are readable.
5,36
